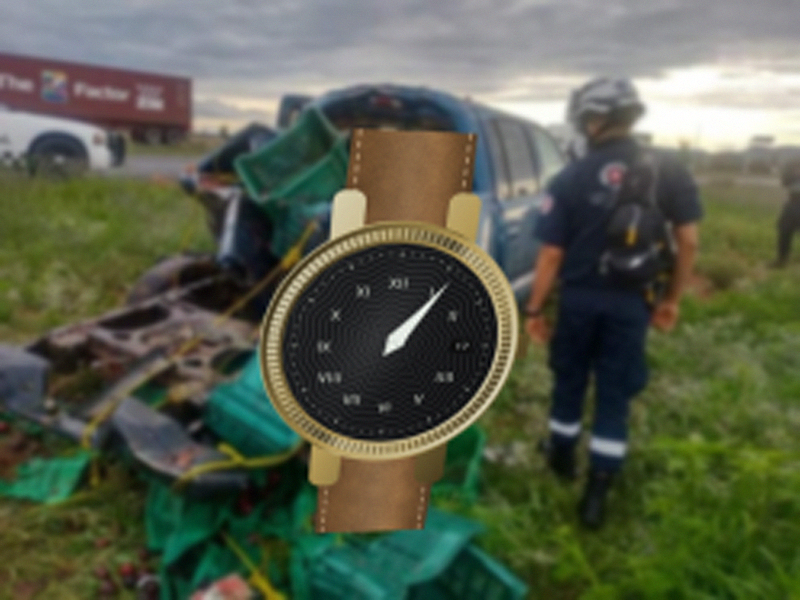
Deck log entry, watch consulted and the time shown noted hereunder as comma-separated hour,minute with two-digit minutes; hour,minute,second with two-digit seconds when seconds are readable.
1,06
